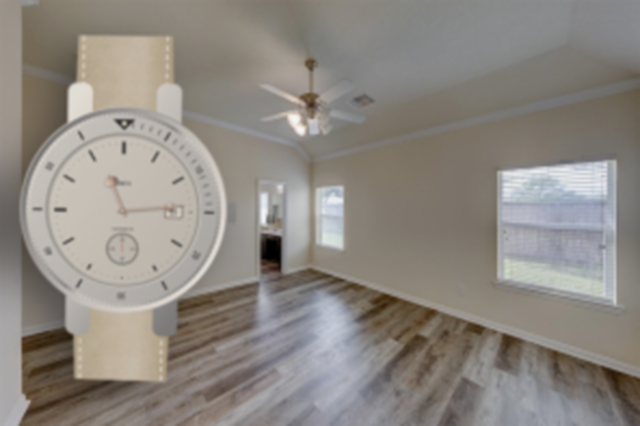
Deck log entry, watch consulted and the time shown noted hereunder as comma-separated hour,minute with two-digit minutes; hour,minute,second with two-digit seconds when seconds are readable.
11,14
